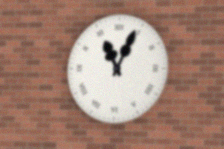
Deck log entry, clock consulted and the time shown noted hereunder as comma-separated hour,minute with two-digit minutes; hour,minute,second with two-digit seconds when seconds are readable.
11,04
